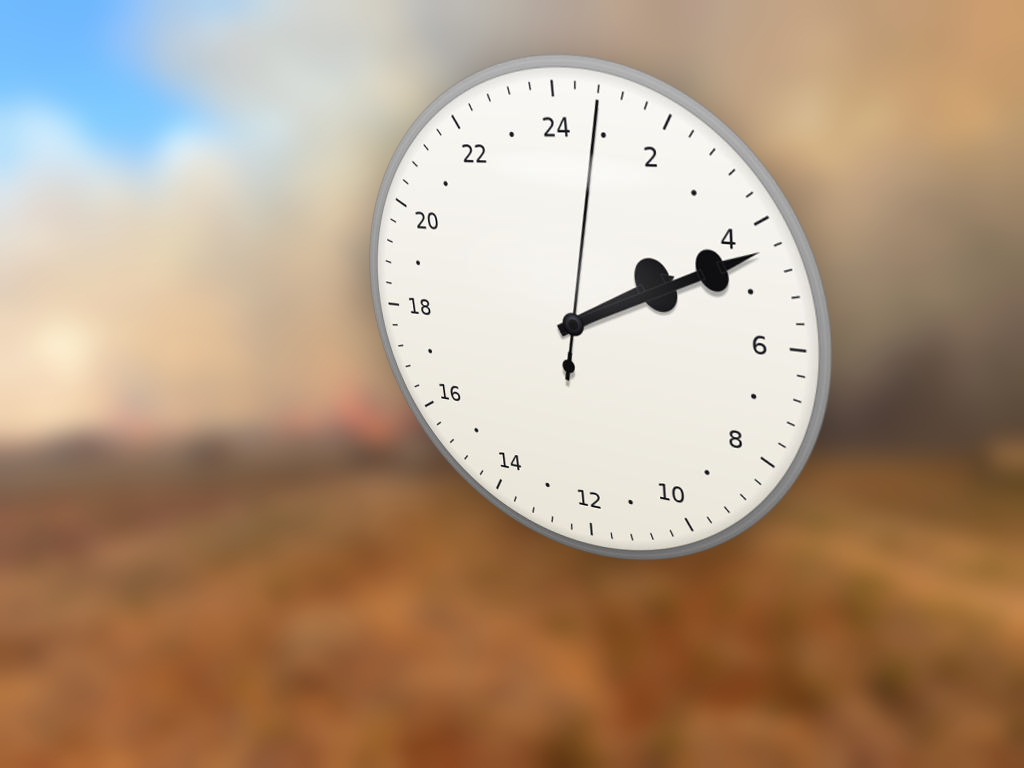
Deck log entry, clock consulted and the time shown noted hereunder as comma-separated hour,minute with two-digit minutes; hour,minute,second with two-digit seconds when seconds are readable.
4,11,02
